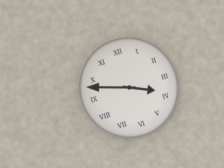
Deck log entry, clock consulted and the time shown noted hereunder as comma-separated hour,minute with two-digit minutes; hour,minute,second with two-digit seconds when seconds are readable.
3,48
